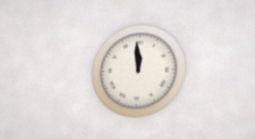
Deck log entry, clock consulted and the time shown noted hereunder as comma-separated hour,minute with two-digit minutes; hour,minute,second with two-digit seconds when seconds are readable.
11,59
